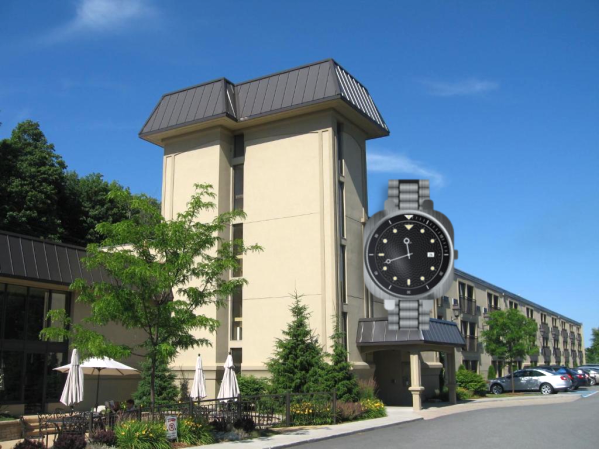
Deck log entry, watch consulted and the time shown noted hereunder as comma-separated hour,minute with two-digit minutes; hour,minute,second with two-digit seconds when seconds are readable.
11,42
